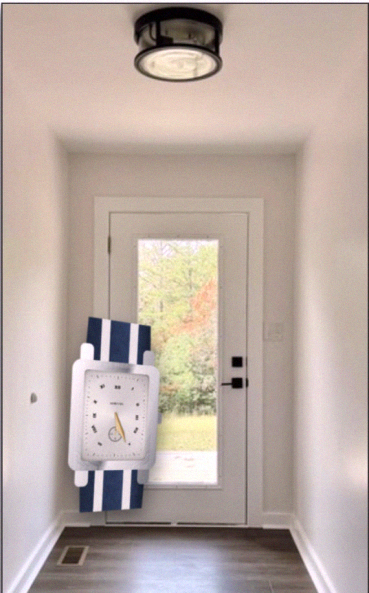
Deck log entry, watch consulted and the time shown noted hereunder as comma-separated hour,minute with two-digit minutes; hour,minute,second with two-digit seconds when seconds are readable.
5,26
